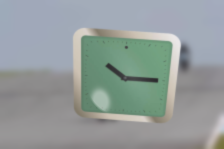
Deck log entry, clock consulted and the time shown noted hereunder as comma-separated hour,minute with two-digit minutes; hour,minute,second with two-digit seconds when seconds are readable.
10,15
